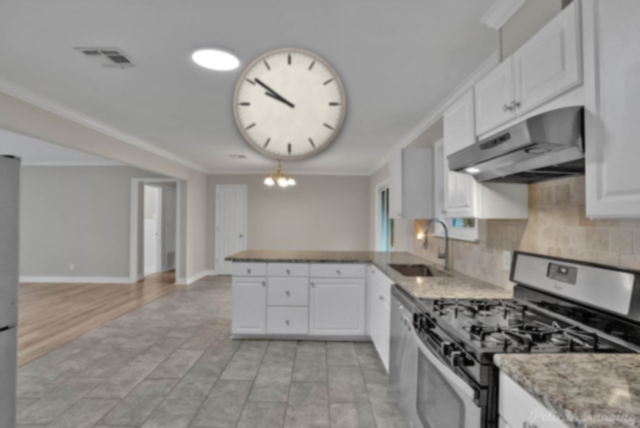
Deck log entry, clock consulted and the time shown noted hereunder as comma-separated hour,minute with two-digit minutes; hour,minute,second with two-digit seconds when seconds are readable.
9,51
